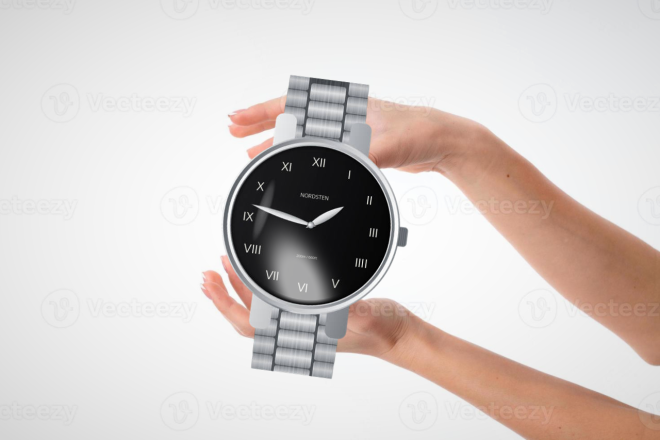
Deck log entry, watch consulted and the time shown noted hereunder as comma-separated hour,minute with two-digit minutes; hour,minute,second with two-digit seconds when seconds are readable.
1,47
